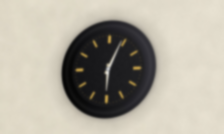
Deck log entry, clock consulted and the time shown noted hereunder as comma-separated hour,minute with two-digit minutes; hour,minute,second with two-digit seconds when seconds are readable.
6,04
